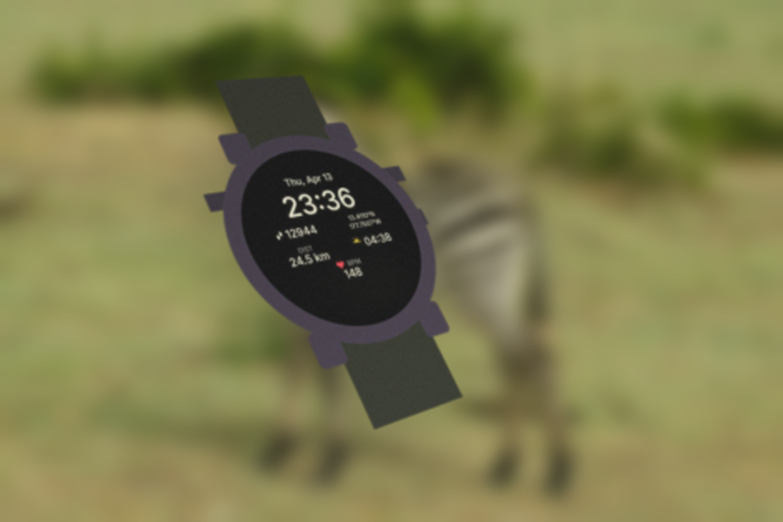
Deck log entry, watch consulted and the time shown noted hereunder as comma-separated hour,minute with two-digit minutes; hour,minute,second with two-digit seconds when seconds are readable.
23,36
